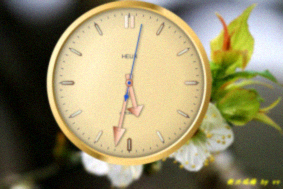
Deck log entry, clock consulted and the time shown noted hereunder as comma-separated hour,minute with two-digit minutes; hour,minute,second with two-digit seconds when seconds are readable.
5,32,02
